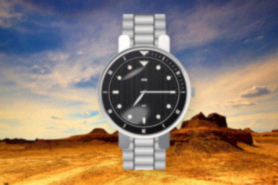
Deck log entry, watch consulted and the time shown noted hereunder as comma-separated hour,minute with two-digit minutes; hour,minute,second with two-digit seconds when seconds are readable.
7,15
